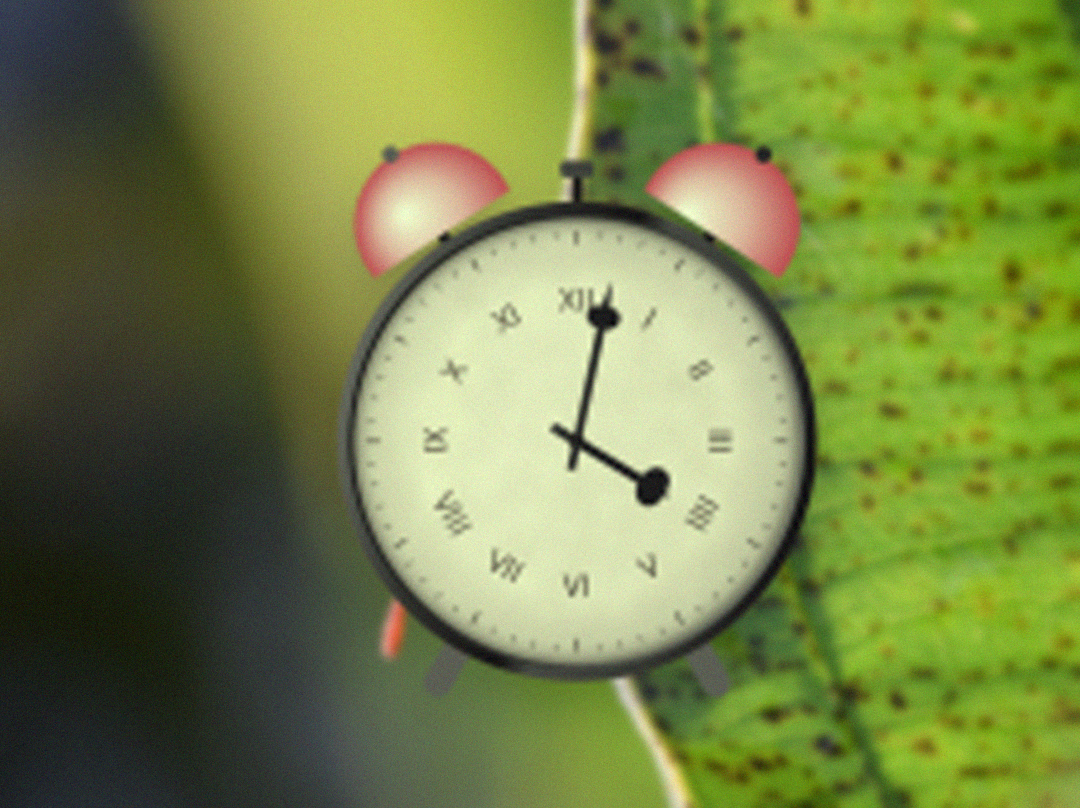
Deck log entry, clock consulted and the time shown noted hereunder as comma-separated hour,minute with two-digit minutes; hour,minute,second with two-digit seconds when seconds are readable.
4,02
